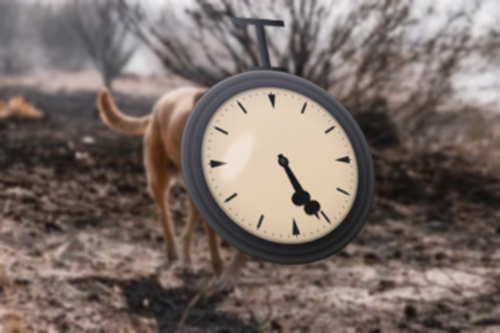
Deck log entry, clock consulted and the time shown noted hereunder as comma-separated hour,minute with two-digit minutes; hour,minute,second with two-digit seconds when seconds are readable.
5,26
